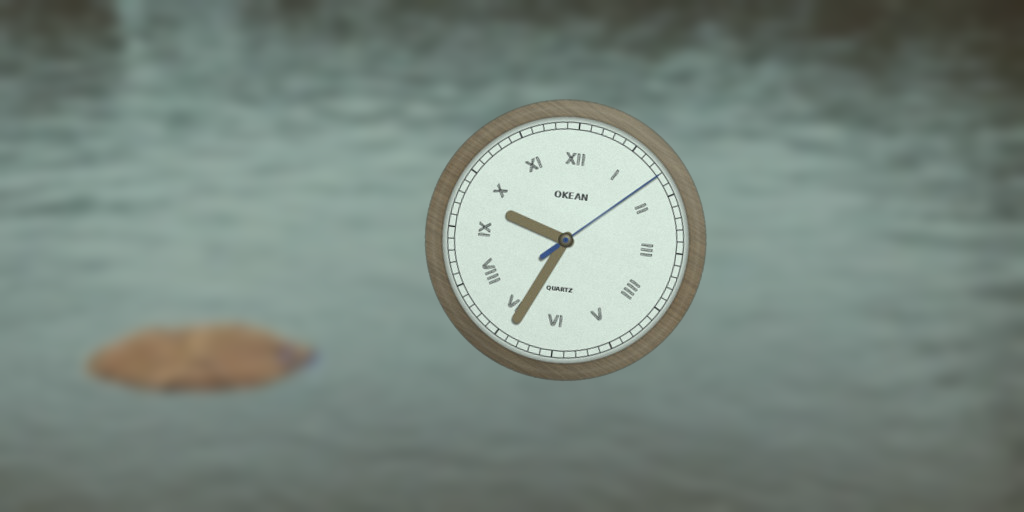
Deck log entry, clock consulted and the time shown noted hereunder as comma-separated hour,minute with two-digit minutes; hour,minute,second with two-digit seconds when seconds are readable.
9,34,08
